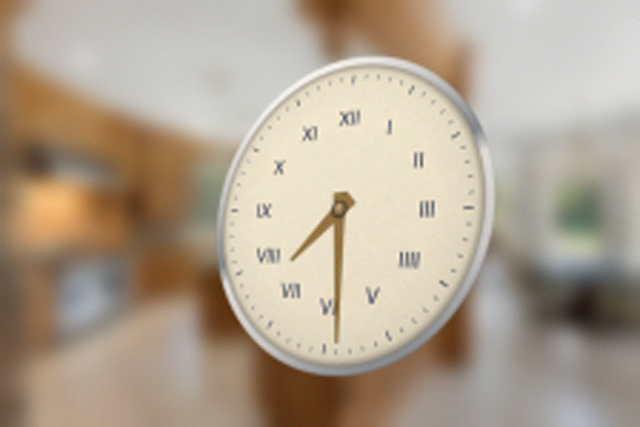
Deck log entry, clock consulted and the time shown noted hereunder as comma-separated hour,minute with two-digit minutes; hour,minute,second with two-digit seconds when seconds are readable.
7,29
